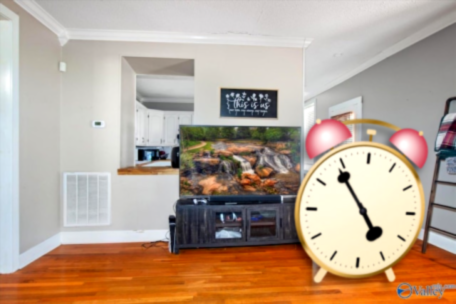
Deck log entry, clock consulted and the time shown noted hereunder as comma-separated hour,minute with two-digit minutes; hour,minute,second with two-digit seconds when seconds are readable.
4,54
